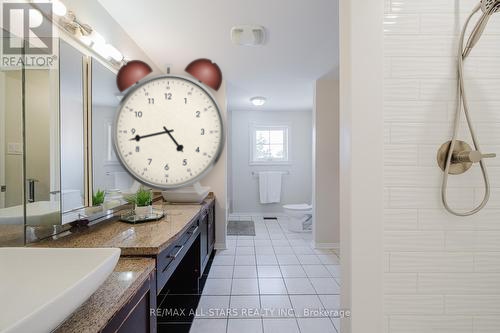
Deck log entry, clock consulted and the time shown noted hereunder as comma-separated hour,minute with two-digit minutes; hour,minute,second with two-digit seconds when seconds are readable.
4,43
